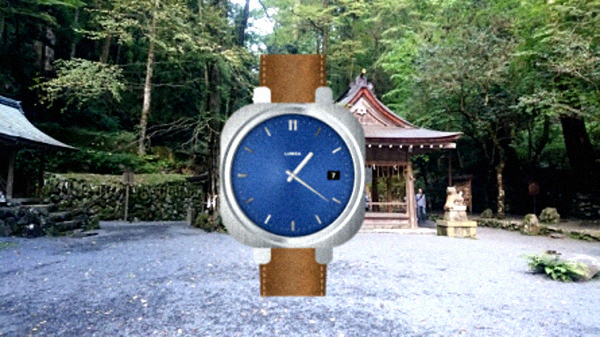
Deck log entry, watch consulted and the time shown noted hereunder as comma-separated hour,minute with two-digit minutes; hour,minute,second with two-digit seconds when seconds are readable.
1,21
